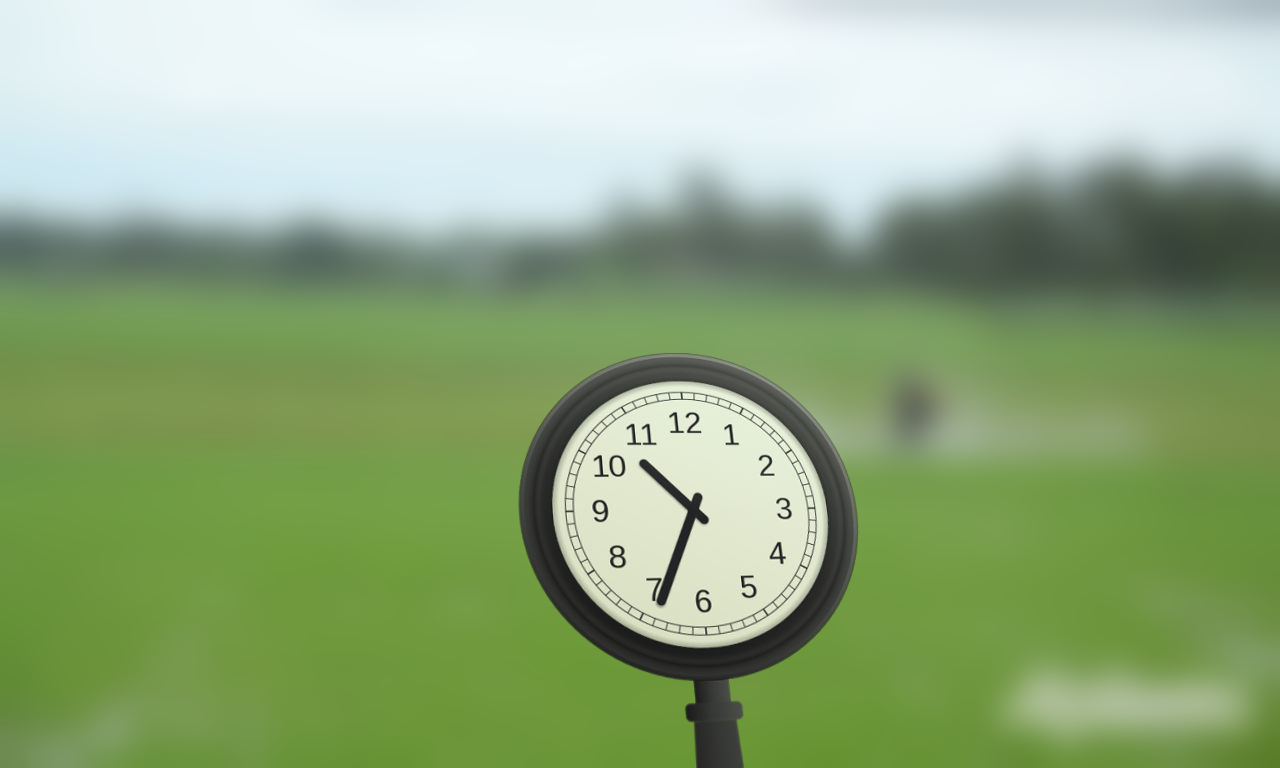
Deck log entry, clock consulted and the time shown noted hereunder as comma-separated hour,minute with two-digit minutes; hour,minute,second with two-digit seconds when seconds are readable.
10,34
